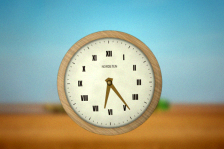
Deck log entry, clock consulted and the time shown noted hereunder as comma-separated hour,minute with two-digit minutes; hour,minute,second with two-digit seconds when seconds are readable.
6,24
